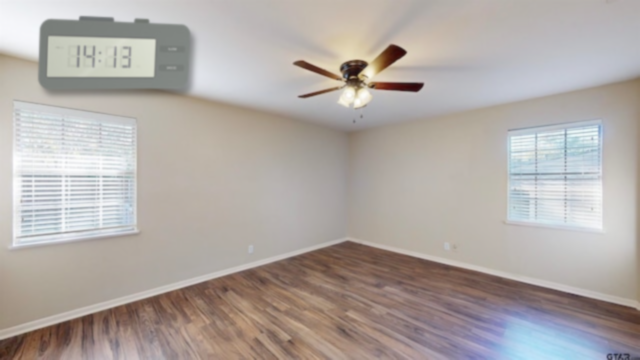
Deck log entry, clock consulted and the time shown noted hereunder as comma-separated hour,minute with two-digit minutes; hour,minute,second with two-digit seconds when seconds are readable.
14,13
